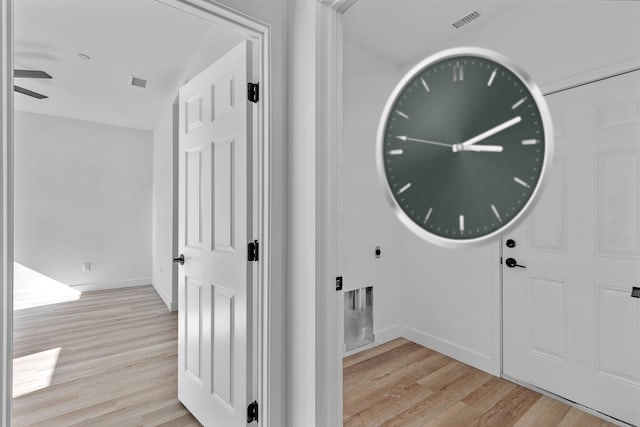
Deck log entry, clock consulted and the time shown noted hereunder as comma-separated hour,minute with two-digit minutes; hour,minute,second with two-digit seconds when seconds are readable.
3,11,47
